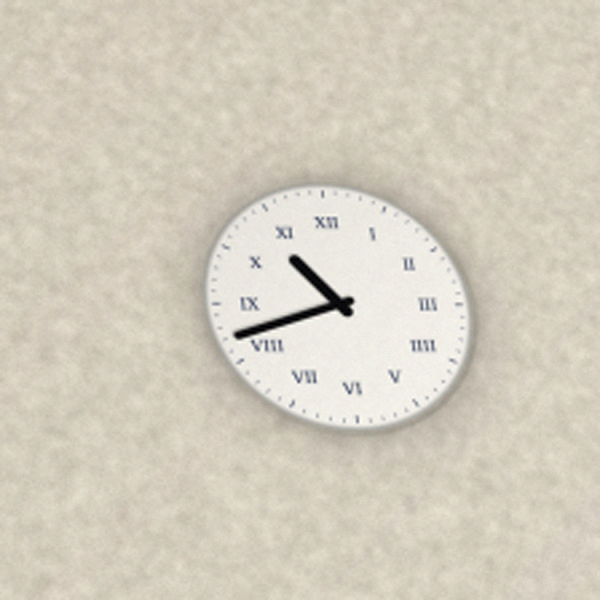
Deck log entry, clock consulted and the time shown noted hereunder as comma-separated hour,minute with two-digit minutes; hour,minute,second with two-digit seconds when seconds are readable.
10,42
